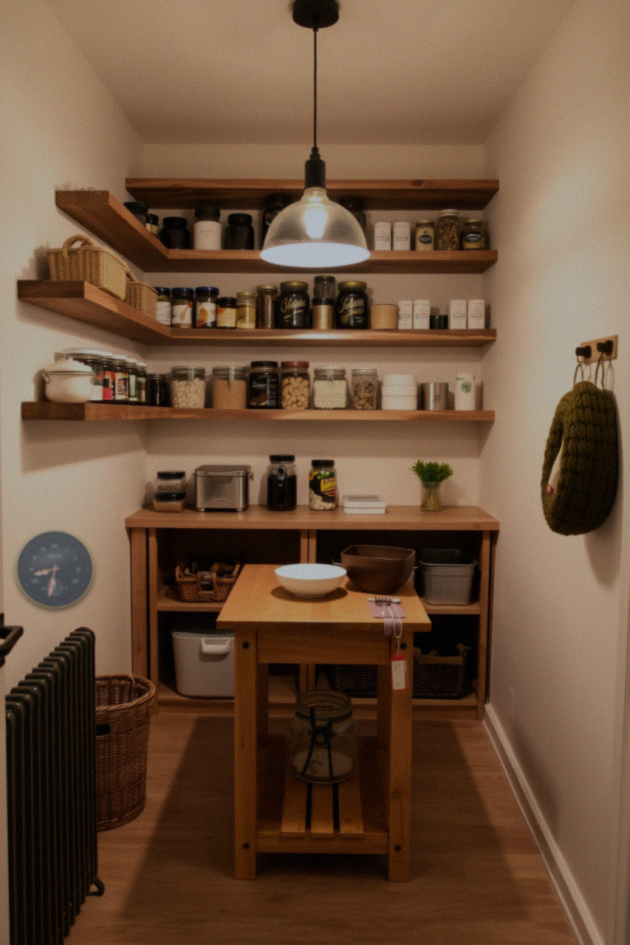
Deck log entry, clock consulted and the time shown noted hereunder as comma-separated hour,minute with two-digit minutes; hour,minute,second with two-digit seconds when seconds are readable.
8,32
